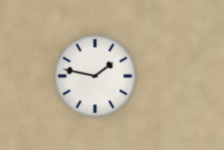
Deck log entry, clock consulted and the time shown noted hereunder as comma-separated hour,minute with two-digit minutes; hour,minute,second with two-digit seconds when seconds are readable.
1,47
